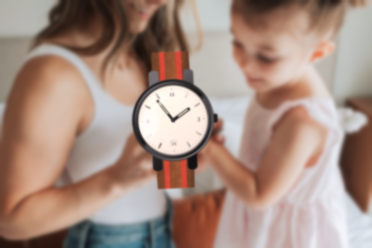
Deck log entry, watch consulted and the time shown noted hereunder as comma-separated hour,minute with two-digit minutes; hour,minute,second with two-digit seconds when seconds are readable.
1,54
